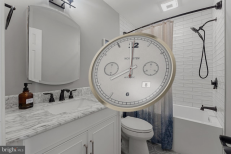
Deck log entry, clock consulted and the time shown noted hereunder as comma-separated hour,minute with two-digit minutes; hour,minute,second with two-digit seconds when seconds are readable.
7,59
